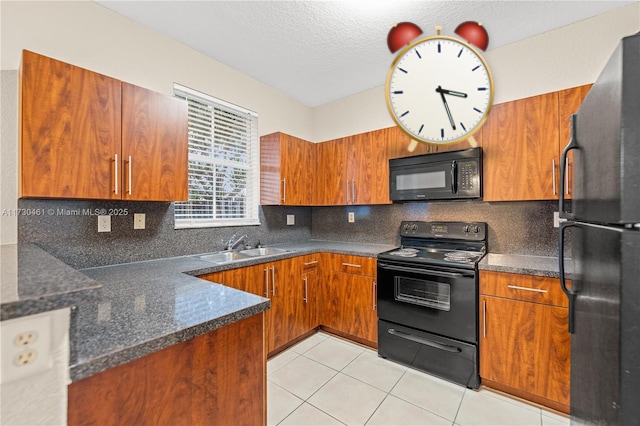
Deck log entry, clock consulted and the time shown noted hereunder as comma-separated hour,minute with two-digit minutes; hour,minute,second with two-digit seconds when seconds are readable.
3,27
